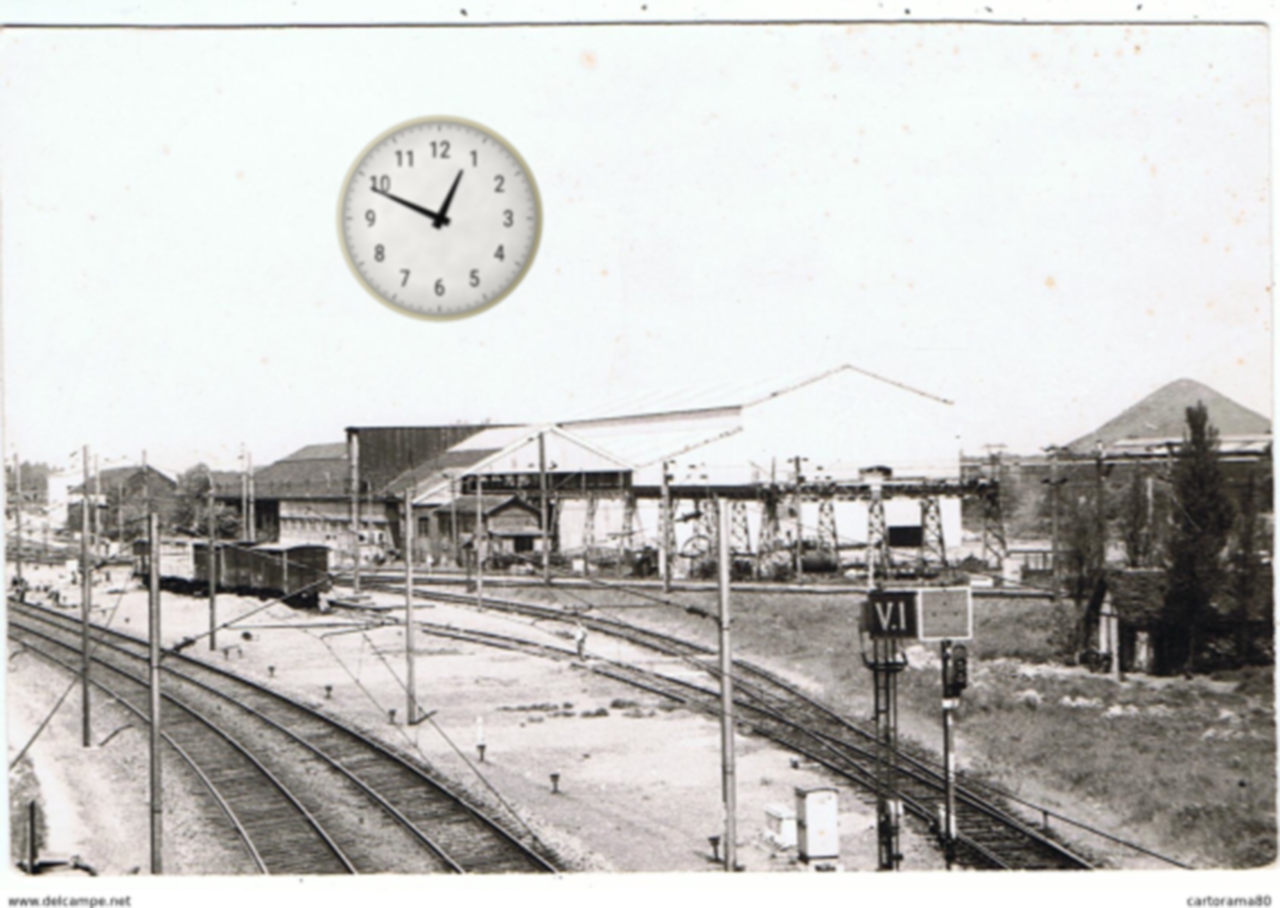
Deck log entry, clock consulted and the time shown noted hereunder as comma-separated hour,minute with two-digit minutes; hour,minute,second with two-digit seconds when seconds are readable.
12,49
